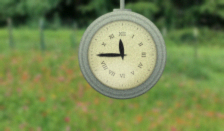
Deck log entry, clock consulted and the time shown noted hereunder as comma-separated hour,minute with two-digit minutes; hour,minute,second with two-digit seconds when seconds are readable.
11,45
